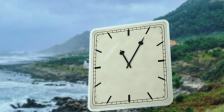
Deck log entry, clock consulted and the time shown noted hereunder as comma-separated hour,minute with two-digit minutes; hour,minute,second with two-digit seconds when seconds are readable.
11,05
